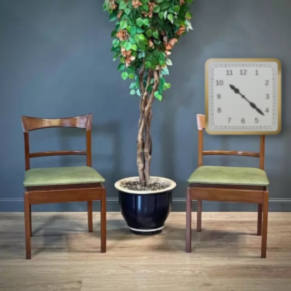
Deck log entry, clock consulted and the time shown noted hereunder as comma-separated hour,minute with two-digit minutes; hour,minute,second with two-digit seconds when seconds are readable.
10,22
